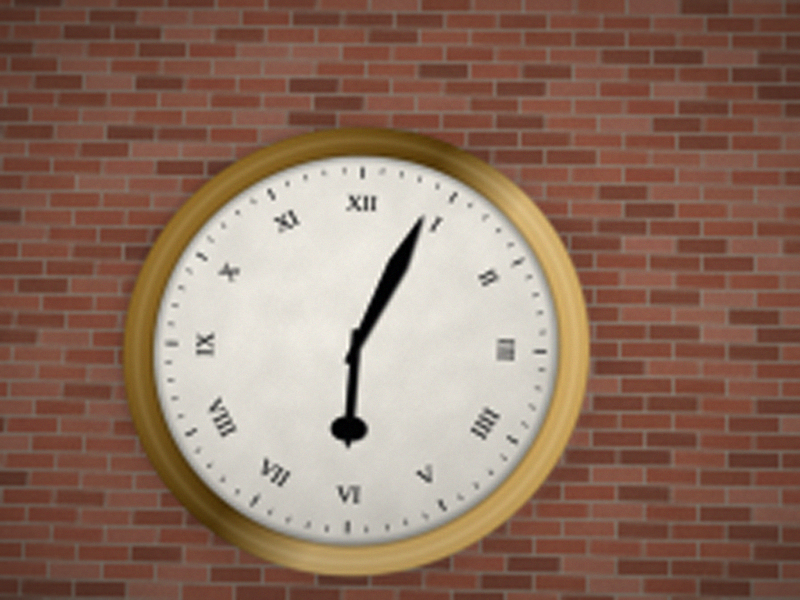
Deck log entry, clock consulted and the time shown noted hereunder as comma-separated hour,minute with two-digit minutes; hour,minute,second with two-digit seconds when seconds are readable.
6,04
